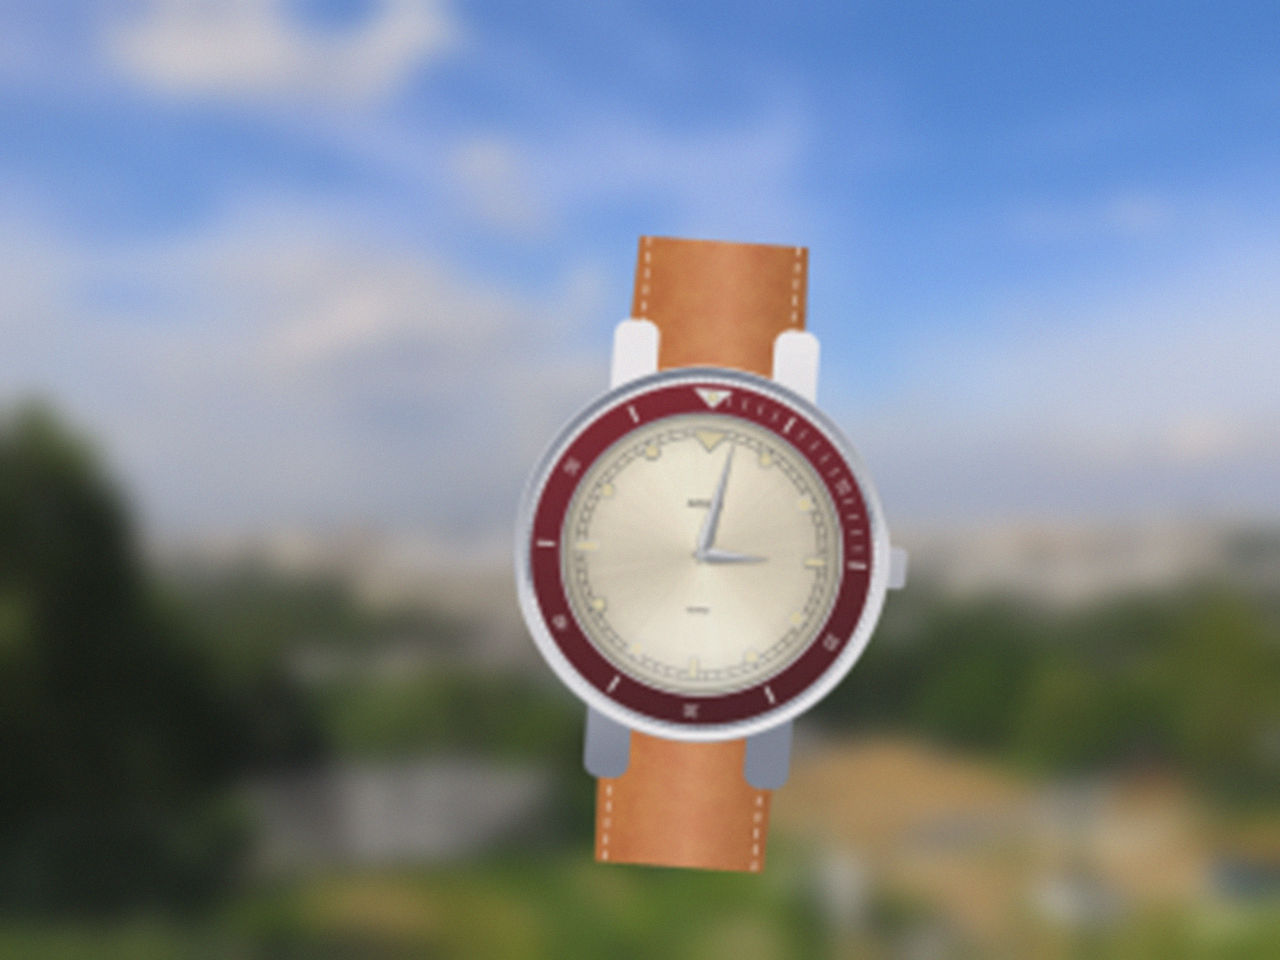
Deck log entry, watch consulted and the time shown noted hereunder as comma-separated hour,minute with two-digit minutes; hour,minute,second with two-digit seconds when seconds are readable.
3,02
